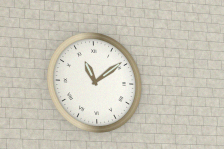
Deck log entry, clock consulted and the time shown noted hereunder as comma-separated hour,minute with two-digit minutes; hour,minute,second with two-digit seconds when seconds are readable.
11,09
